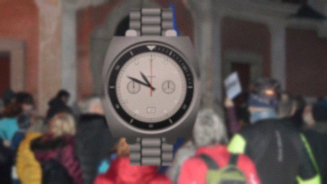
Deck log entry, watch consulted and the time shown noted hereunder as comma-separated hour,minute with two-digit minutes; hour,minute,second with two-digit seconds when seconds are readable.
10,49
